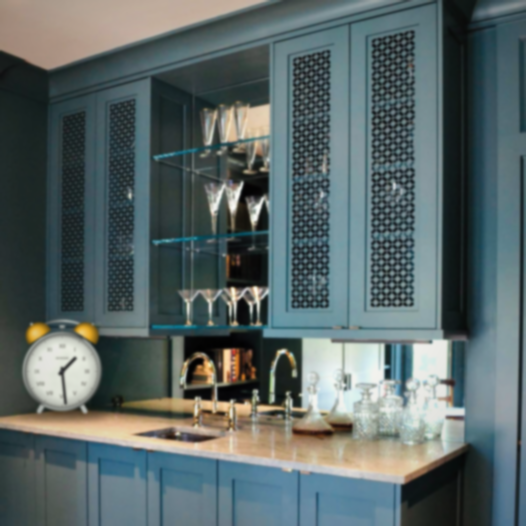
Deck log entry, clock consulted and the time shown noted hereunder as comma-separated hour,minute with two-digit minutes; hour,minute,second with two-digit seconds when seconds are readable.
1,29
